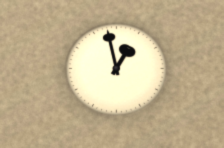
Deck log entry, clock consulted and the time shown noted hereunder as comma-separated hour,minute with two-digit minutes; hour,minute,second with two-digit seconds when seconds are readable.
12,58
